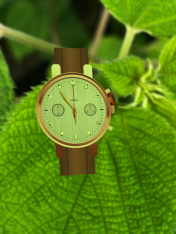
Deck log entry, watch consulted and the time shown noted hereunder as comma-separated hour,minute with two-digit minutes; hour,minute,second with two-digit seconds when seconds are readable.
5,54
